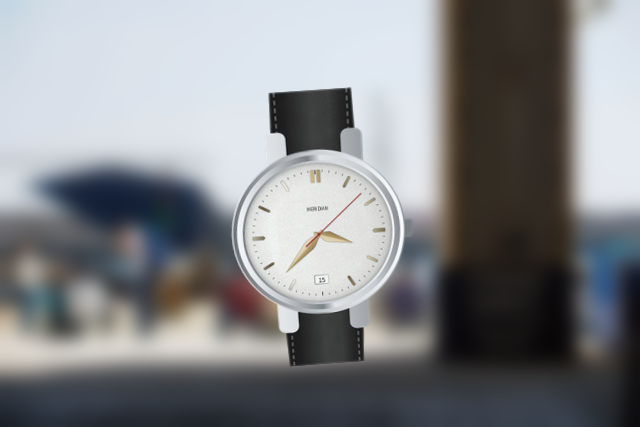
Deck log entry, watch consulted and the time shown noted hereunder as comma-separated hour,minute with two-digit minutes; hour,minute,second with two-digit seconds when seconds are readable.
3,37,08
